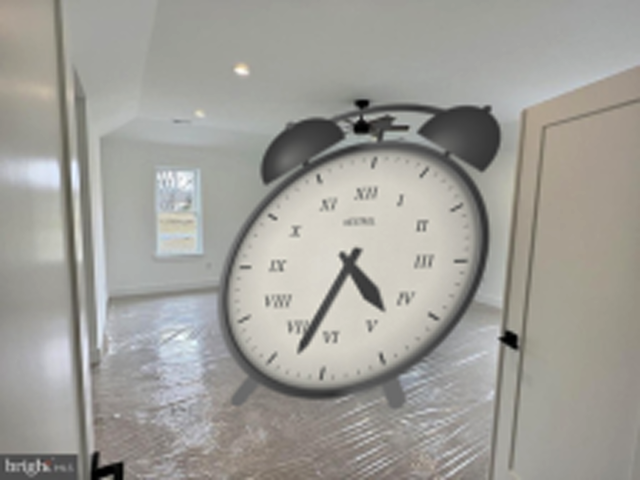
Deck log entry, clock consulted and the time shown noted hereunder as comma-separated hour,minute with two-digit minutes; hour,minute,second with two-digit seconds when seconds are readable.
4,33
